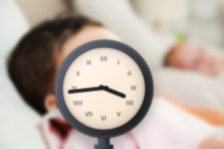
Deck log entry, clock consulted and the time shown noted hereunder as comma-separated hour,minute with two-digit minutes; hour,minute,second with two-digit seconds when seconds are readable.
3,44
